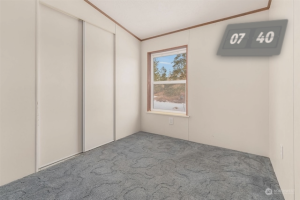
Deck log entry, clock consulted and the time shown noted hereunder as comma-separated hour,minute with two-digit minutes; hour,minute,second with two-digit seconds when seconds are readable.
7,40
